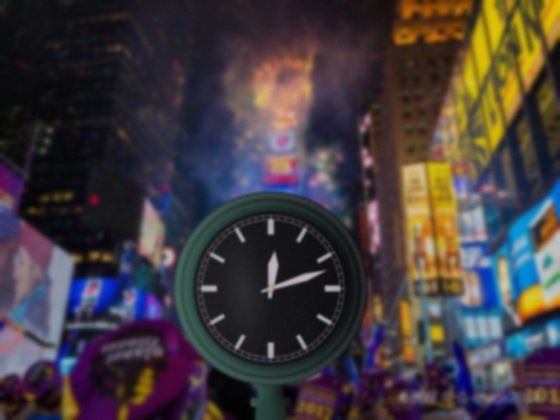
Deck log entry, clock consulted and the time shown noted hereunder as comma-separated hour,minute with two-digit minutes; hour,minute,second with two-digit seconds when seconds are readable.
12,12
